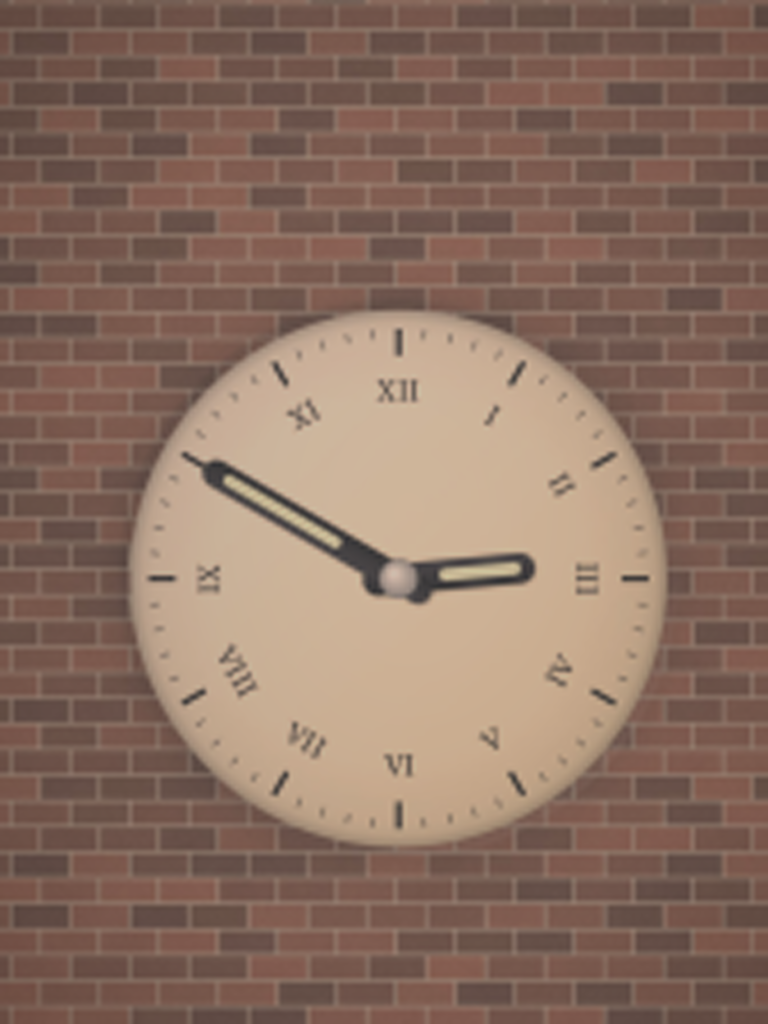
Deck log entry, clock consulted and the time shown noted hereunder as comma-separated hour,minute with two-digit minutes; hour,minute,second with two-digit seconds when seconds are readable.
2,50
